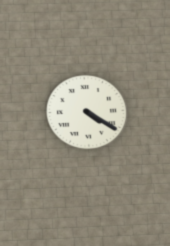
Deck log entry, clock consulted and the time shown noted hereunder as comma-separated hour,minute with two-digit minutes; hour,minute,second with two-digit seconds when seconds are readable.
4,21
